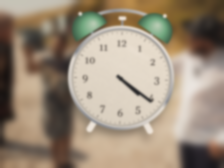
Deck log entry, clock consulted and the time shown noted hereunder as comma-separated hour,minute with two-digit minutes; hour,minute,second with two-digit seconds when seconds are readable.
4,21
